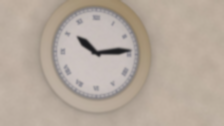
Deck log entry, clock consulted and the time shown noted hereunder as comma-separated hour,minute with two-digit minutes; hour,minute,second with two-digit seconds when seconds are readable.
10,14
